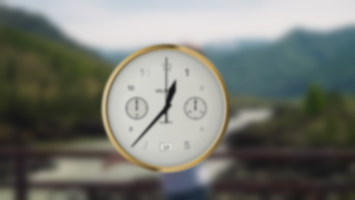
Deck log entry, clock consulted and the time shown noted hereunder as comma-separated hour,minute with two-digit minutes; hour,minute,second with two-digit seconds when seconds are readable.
12,37
